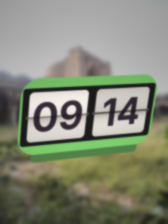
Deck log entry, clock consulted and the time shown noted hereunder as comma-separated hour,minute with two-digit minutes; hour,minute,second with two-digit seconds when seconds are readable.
9,14
